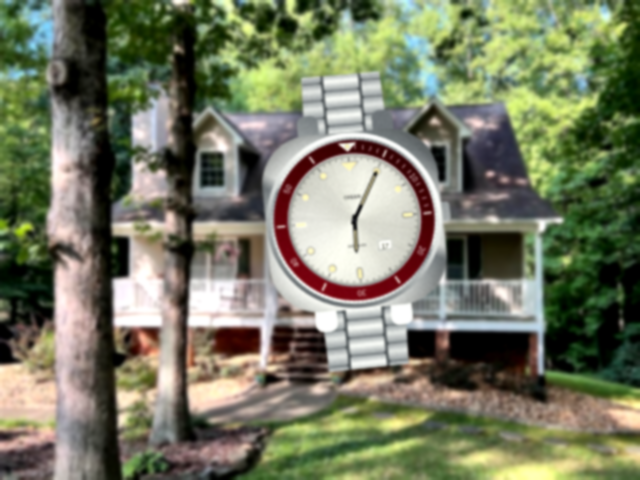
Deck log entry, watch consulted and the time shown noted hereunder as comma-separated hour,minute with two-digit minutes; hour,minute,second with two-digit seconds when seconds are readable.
6,05
